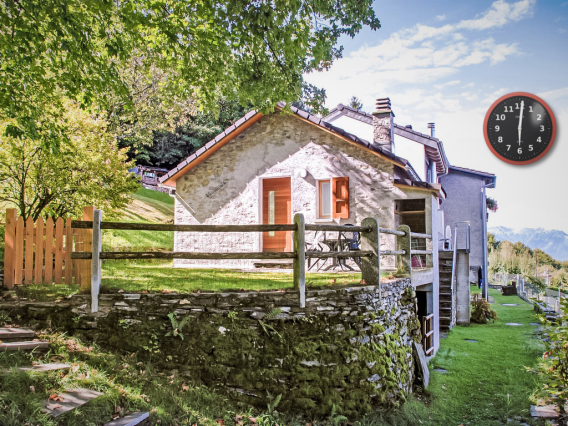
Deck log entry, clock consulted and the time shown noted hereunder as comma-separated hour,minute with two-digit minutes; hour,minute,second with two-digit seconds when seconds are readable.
6,01
